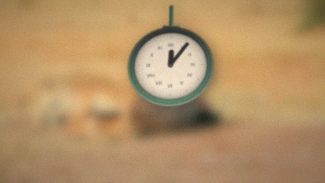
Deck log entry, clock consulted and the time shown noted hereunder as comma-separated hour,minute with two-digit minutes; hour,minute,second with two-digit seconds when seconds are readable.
12,06
